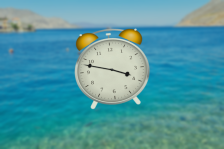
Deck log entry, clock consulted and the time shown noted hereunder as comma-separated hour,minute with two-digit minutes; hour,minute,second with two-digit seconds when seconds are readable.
3,48
